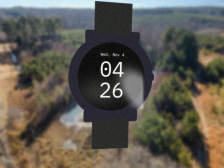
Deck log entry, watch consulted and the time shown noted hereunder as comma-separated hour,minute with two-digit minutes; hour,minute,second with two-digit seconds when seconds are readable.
4,26
